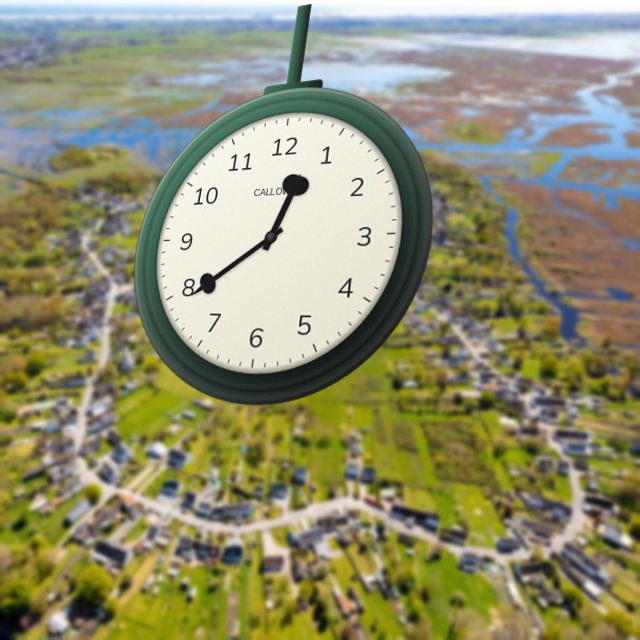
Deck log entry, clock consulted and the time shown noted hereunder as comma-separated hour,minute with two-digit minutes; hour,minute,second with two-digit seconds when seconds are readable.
12,39
